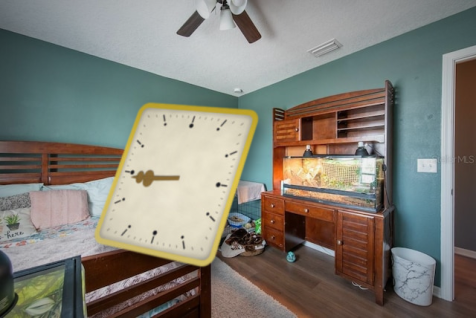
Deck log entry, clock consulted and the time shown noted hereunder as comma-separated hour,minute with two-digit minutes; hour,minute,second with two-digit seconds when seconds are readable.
8,44
